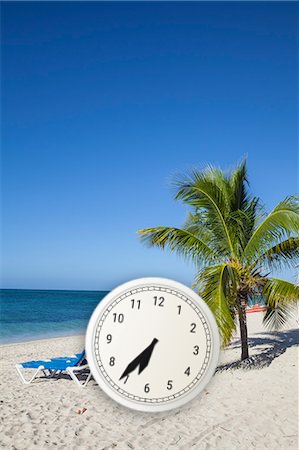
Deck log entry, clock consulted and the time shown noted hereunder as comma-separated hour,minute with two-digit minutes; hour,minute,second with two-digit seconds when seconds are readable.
6,36
